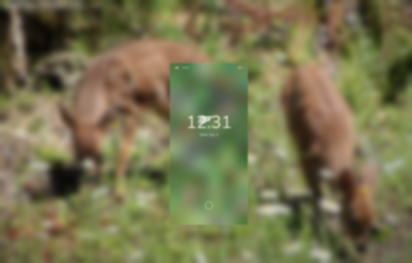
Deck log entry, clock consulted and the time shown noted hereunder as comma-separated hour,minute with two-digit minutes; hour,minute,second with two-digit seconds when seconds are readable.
12,31
